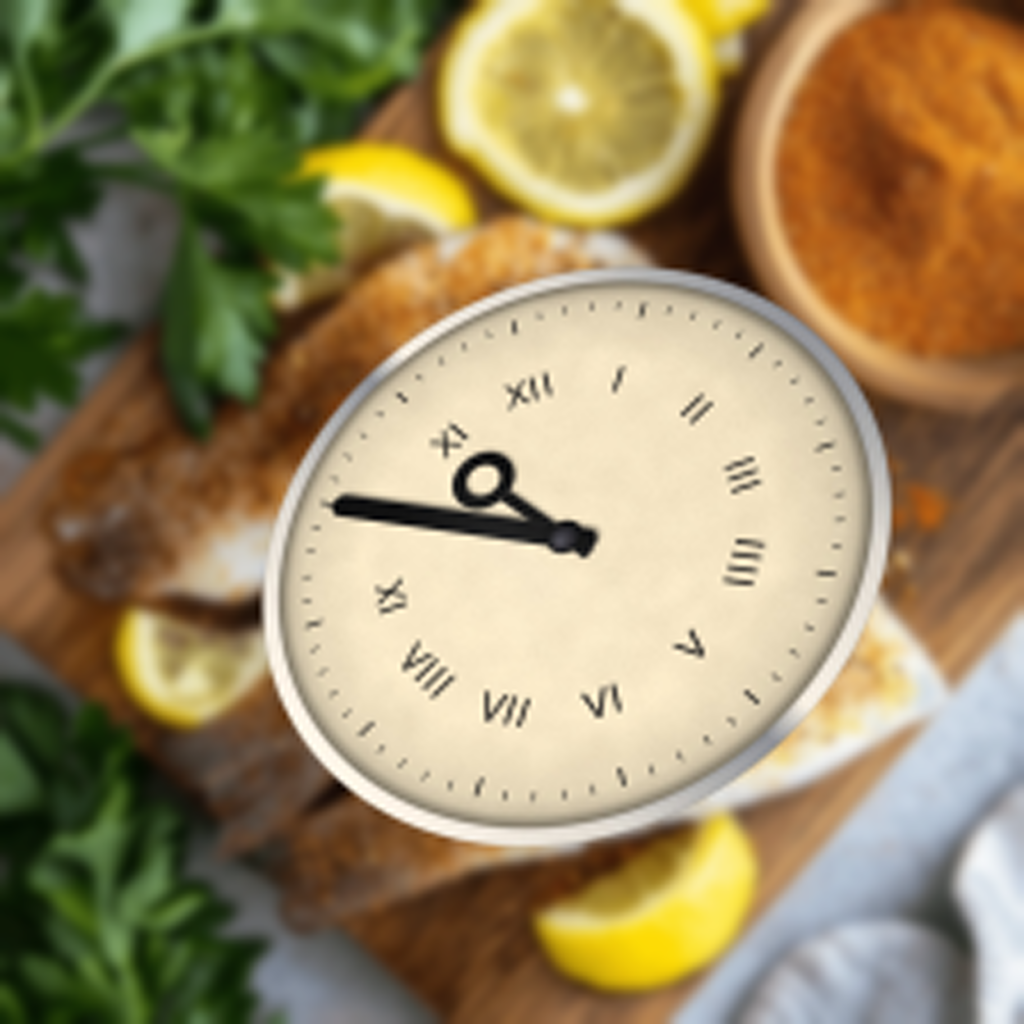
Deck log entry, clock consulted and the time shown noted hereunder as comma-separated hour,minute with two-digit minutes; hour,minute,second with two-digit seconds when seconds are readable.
10,50
